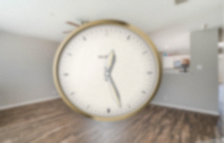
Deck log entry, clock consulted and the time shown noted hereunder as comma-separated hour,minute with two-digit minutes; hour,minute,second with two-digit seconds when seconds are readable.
12,27
